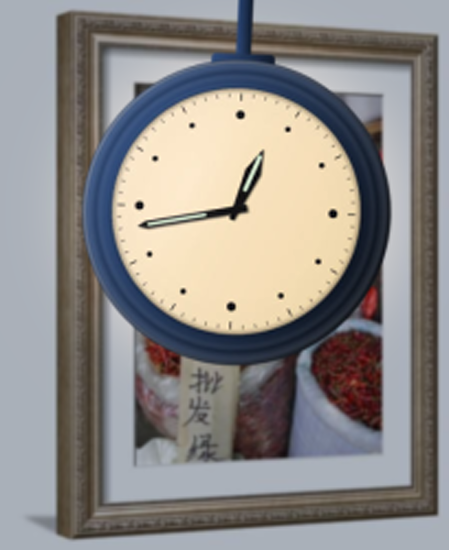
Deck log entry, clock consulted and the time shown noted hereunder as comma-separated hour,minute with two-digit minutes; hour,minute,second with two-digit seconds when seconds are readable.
12,43
